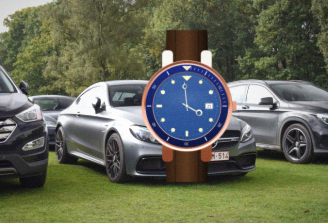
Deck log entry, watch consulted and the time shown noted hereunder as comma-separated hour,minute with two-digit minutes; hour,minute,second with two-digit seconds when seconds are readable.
3,59
